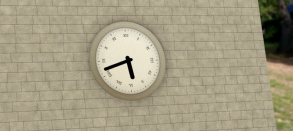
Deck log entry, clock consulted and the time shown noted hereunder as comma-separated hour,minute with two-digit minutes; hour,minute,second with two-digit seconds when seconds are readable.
5,42
